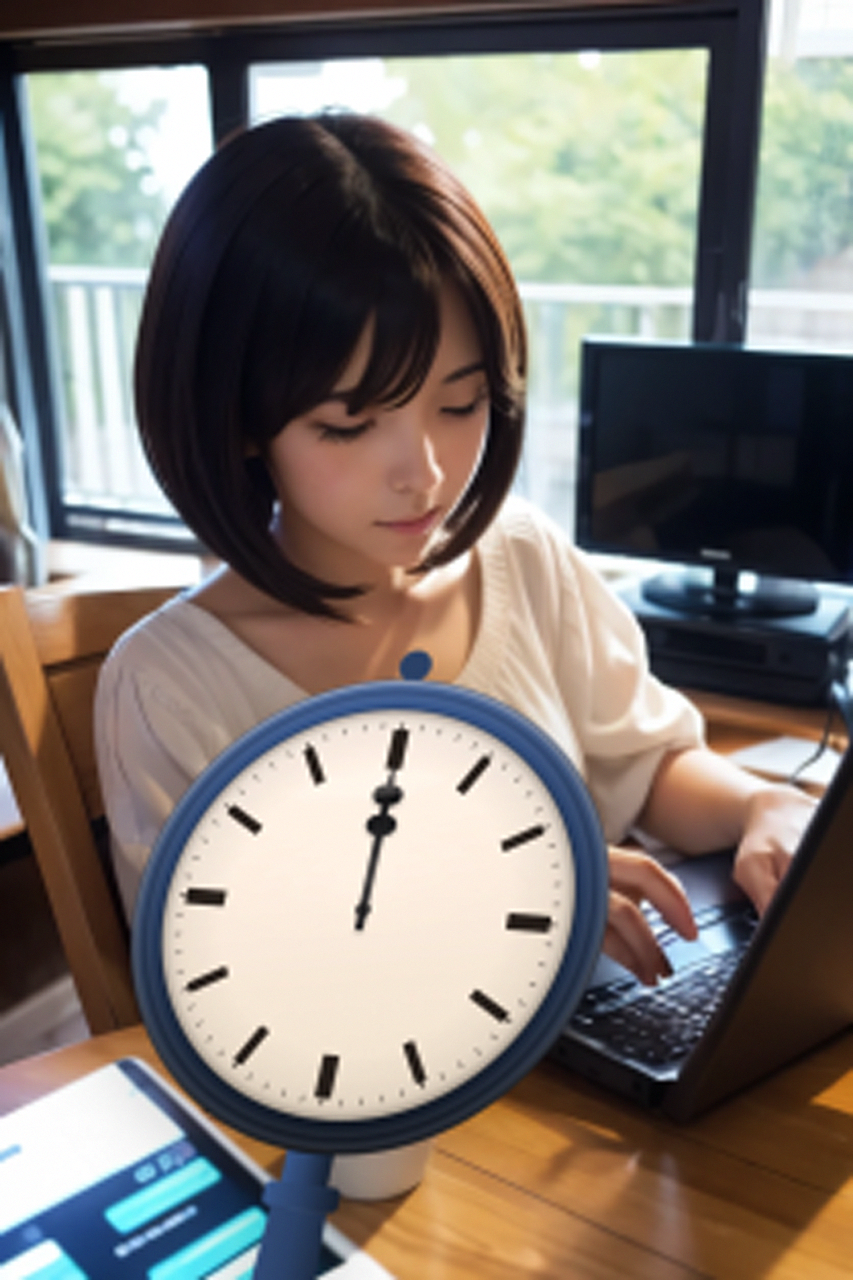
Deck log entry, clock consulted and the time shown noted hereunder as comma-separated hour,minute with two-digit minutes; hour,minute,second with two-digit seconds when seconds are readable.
12,00
